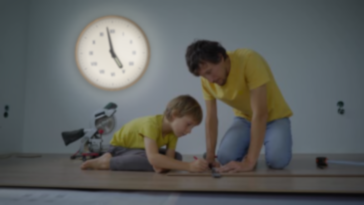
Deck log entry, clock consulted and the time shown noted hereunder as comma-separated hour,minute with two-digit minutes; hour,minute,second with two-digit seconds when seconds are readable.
4,58
